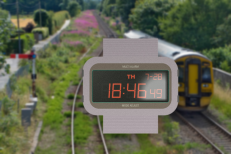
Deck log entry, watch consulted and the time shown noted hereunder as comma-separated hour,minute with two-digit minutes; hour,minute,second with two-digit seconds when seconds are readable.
18,46,49
